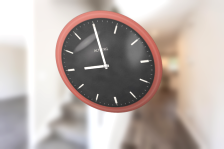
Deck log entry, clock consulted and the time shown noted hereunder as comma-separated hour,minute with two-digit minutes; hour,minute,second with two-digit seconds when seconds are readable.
9,00
